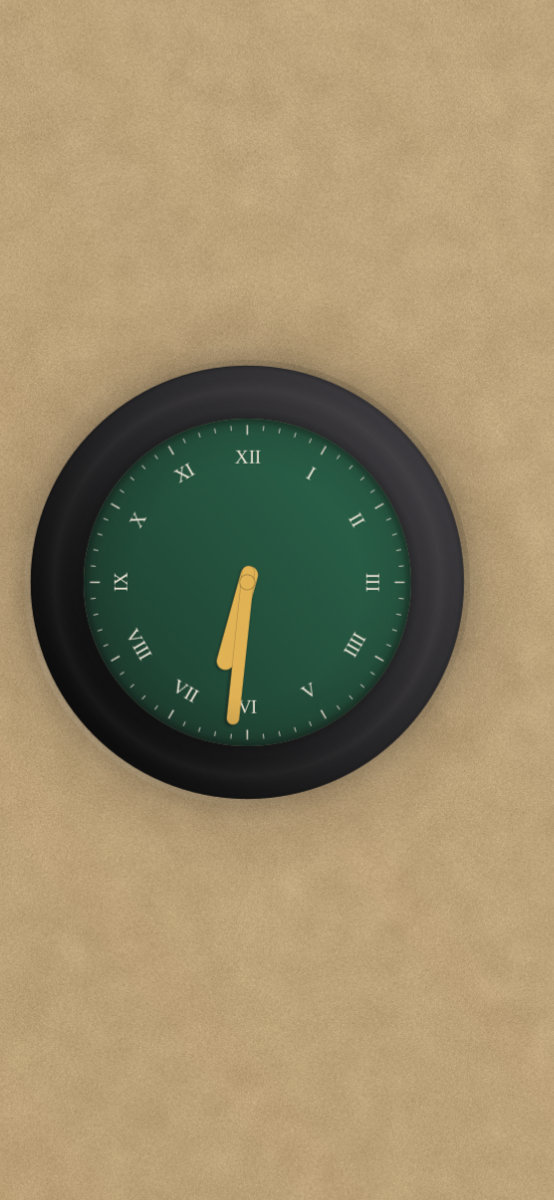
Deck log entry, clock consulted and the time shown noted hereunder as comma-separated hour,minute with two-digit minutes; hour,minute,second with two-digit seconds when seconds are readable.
6,31
